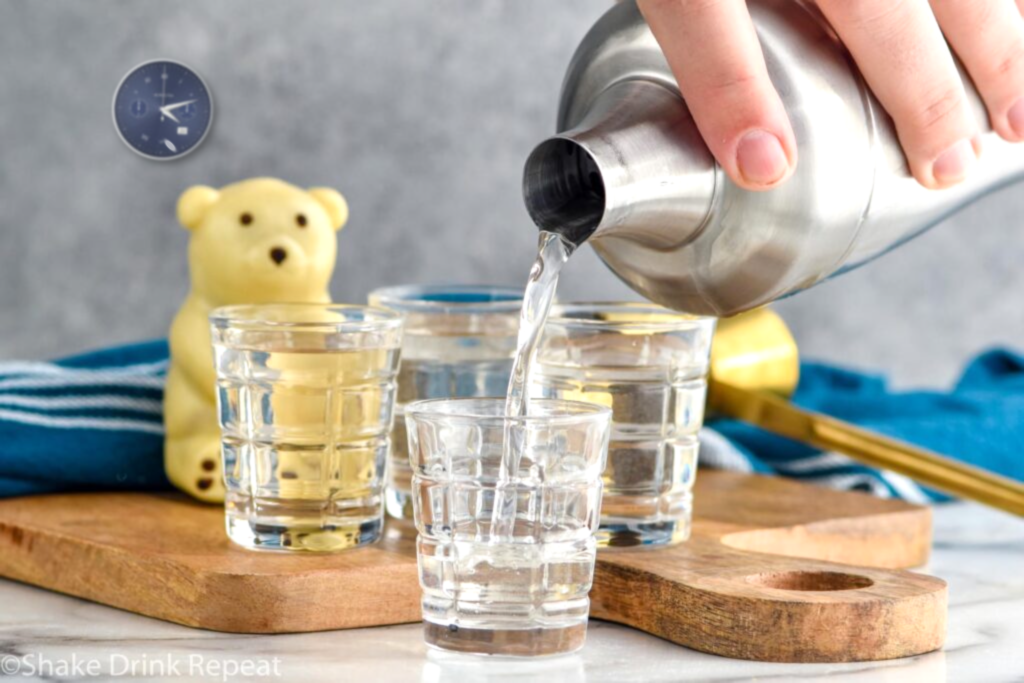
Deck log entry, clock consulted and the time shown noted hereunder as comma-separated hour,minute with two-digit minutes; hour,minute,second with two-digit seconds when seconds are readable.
4,12
